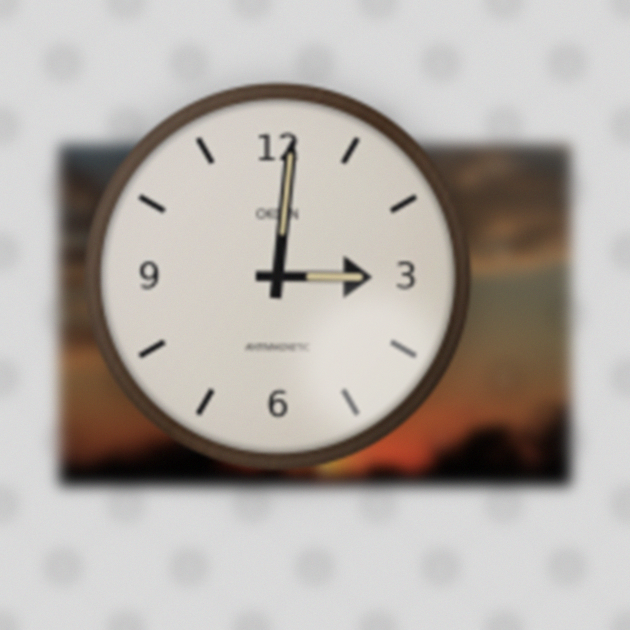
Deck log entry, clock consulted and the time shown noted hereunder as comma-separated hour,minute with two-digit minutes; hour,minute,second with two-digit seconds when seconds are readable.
3,01
